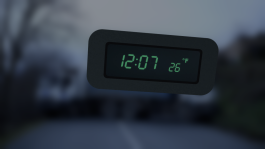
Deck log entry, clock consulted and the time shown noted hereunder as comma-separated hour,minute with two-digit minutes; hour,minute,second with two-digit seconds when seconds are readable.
12,07
